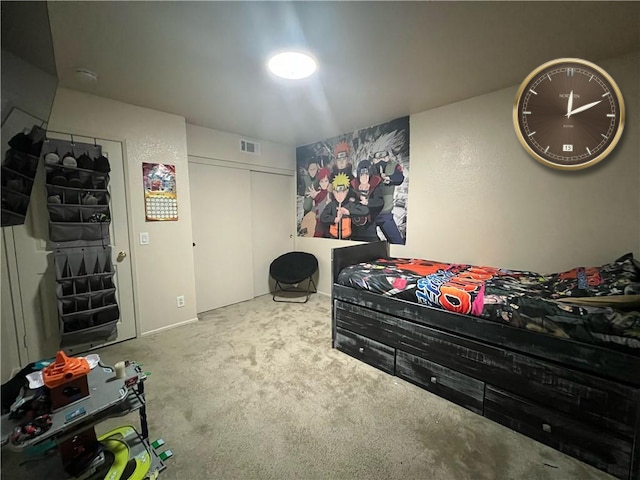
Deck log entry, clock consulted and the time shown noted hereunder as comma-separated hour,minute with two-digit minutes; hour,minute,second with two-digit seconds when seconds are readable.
12,11
